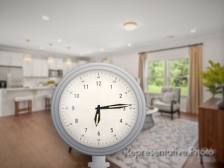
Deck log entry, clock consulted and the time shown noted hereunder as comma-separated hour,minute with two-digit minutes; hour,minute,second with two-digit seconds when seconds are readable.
6,14
